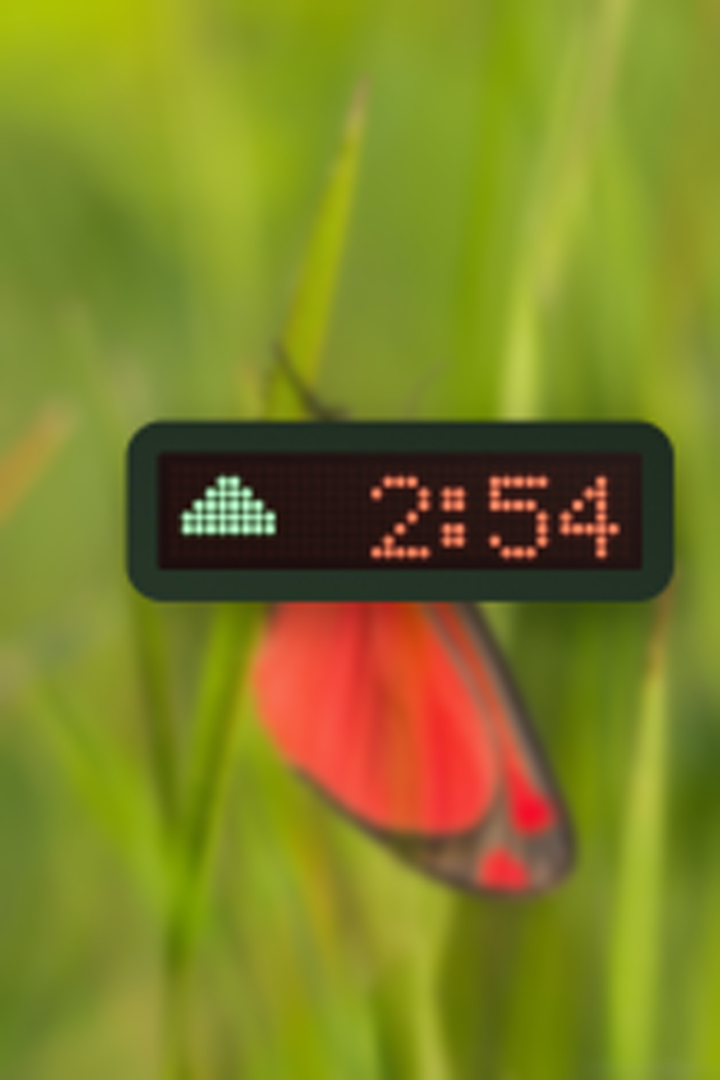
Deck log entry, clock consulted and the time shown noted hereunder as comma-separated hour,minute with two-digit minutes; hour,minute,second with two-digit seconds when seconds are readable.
2,54
